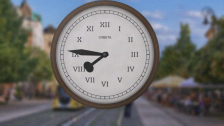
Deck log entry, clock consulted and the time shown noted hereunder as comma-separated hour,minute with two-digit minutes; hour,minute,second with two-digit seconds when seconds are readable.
7,46
